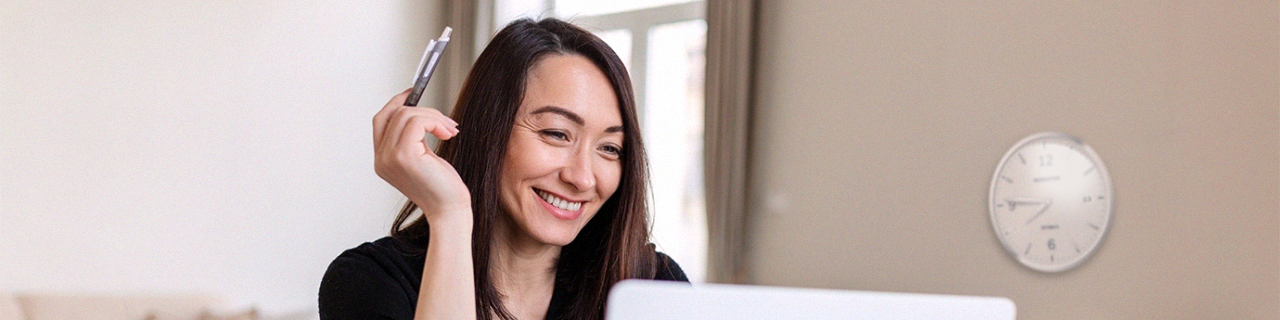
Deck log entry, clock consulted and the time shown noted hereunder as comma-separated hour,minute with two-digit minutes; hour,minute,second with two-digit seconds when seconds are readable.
7,46
